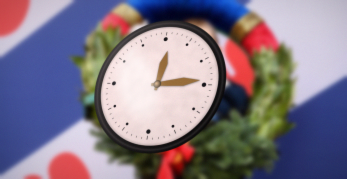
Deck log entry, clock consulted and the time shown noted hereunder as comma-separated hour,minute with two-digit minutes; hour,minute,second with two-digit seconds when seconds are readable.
12,14
